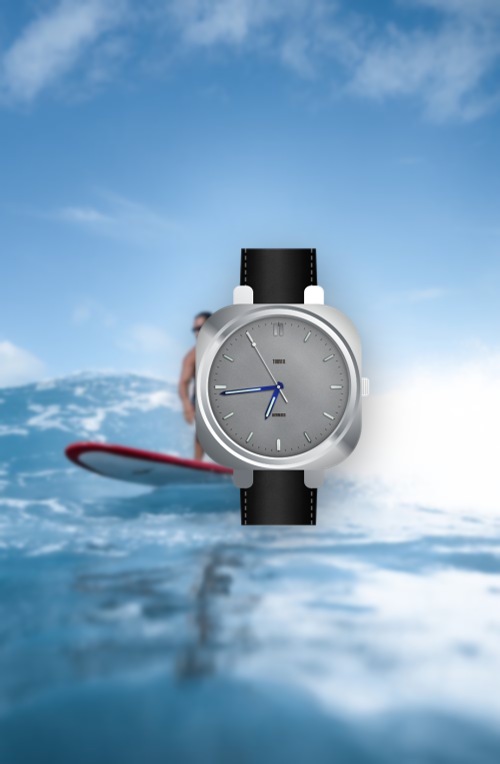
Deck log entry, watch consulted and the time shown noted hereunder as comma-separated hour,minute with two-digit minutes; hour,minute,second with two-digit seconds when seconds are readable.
6,43,55
